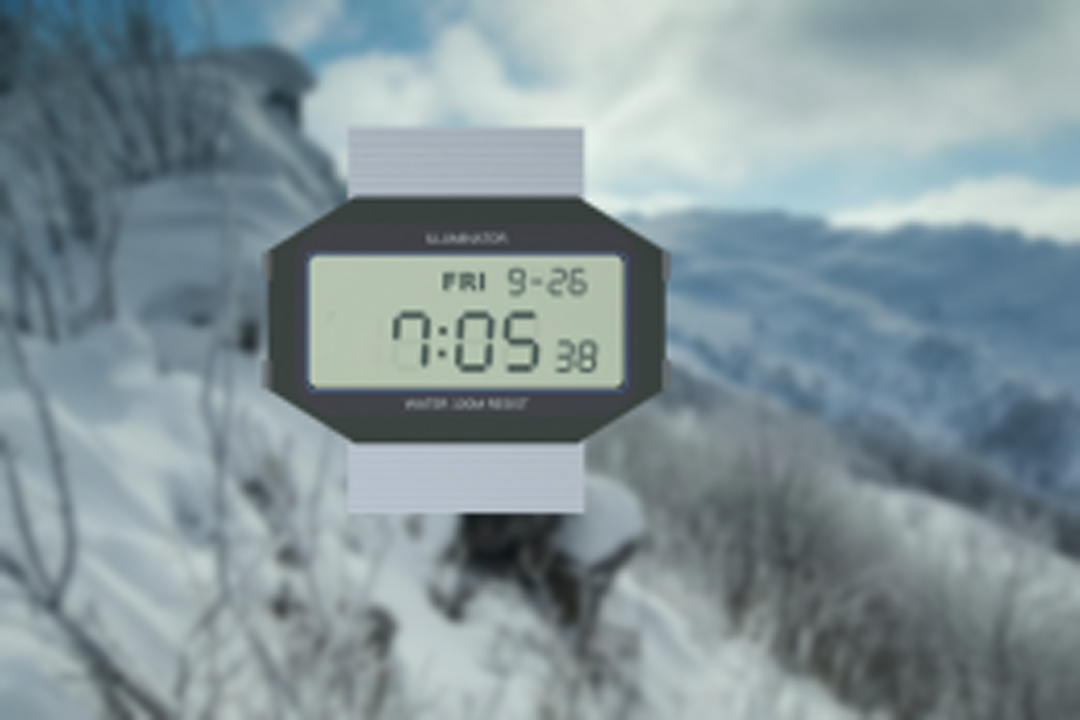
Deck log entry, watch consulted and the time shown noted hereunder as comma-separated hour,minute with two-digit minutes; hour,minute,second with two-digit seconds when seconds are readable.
7,05,38
